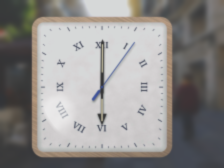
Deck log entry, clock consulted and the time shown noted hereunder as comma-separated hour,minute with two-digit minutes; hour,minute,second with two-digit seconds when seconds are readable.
6,00,06
